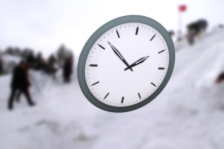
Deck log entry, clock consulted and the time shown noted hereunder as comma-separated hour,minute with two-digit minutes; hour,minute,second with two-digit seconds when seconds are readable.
1,52
